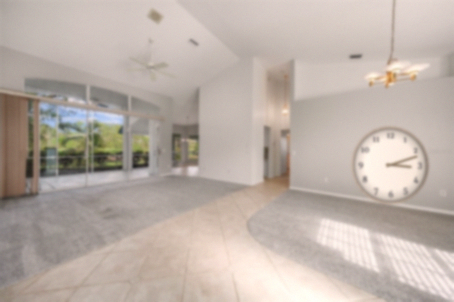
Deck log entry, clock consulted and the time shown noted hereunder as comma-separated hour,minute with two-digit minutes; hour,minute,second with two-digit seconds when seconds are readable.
3,12
